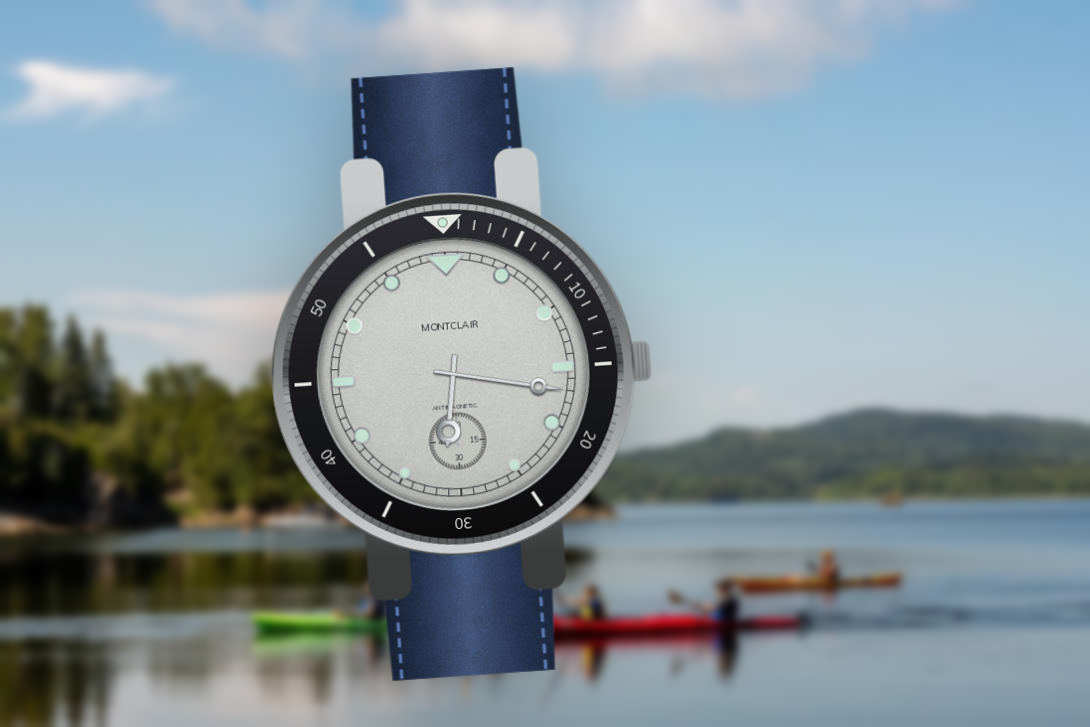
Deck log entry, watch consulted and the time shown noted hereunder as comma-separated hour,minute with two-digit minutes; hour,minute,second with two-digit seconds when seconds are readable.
6,17
